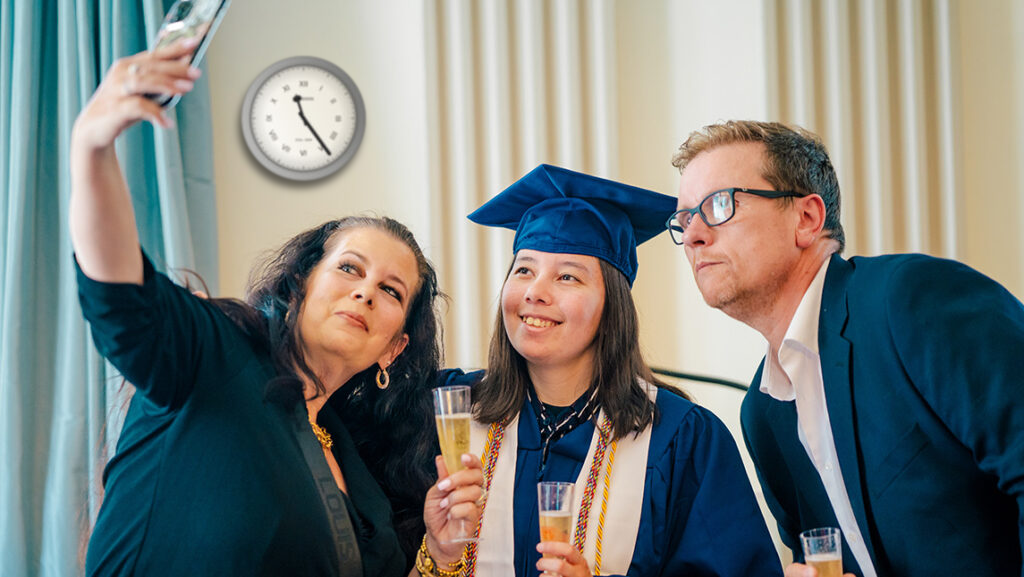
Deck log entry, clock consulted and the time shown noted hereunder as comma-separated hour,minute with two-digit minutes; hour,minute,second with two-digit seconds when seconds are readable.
11,24
